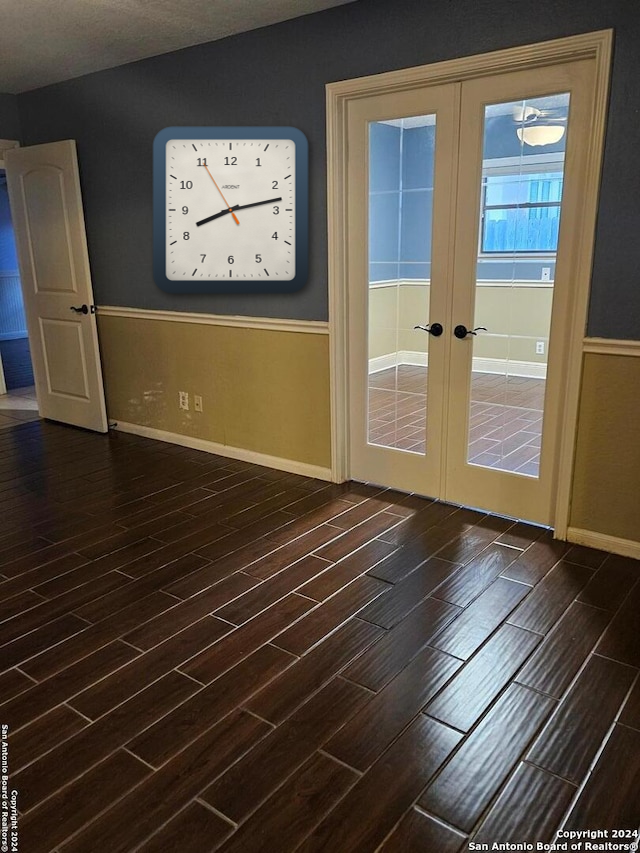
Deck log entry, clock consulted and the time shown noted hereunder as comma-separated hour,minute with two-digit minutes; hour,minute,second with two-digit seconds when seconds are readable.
8,12,55
